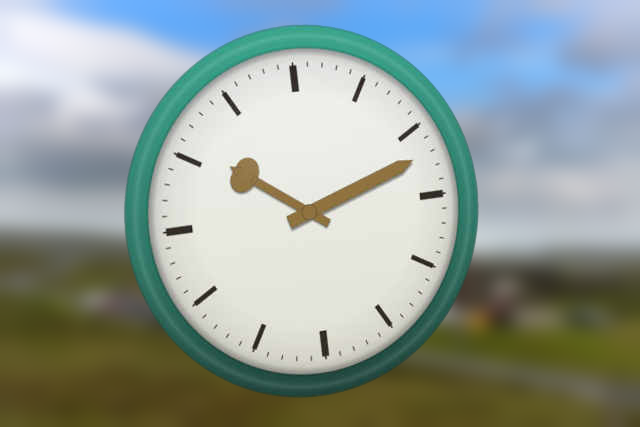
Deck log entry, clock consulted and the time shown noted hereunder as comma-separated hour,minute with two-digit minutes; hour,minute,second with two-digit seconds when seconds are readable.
10,12
